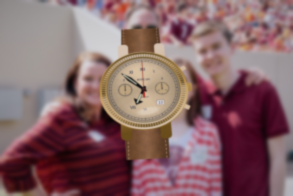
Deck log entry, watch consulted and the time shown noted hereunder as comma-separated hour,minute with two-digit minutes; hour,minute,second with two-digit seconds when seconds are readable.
6,52
